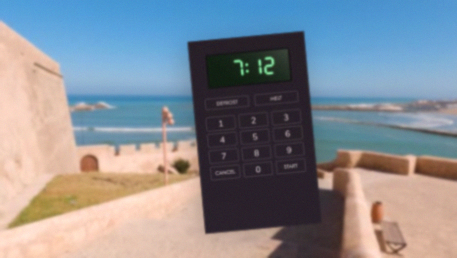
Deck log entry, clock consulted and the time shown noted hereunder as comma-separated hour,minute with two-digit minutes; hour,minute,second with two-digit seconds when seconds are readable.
7,12
